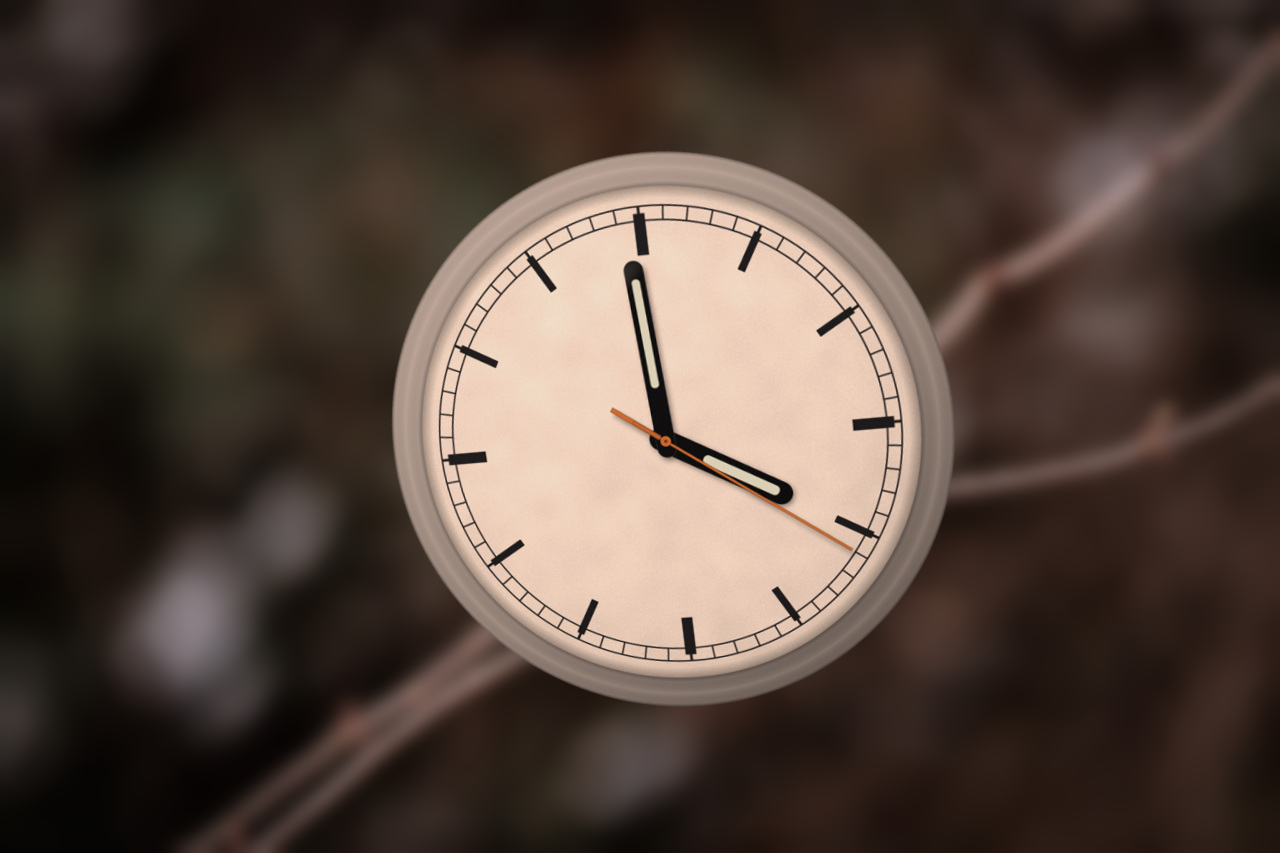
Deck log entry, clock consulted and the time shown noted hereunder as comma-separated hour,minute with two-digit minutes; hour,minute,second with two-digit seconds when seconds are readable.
3,59,21
